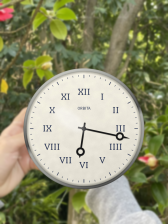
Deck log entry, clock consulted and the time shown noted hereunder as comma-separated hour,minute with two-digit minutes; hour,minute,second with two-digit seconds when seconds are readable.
6,17
